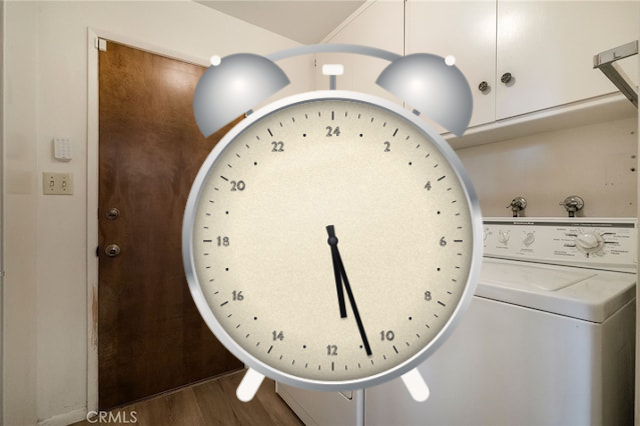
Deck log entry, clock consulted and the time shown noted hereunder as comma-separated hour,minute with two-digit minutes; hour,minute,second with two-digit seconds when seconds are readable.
11,27
